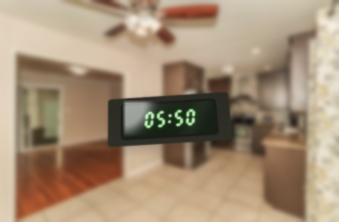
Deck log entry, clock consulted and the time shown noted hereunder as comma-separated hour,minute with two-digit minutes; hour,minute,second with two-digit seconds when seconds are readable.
5,50
